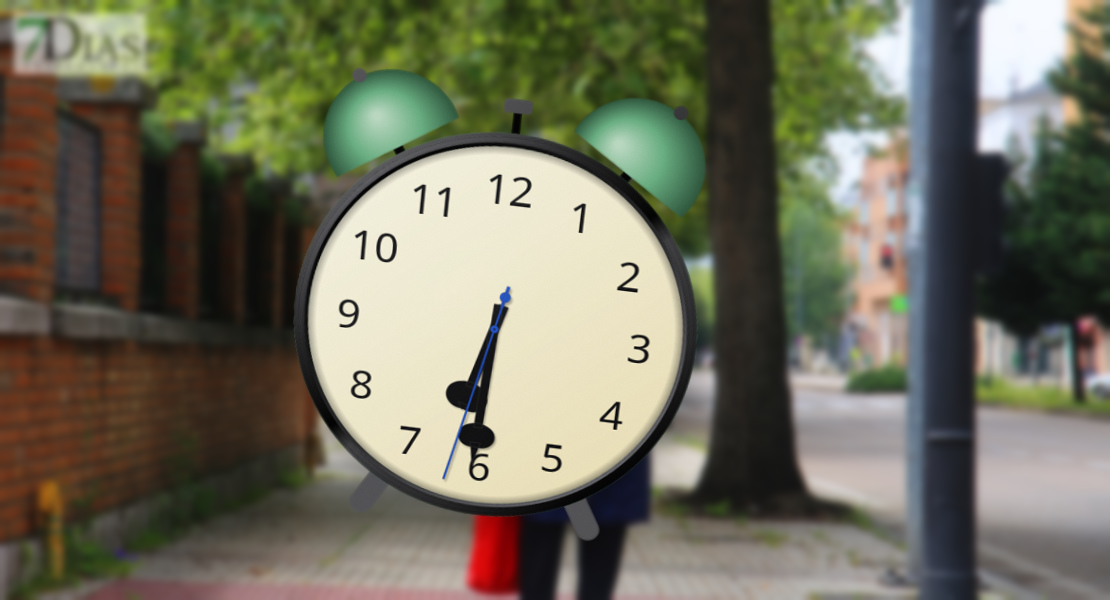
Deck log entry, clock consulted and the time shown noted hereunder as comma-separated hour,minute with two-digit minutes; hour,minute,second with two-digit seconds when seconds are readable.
6,30,32
